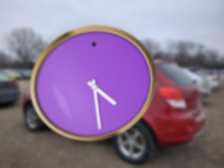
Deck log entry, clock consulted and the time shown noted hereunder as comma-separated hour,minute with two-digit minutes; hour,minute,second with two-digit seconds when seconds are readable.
4,29
